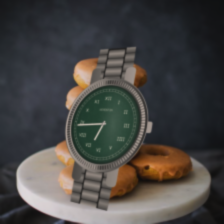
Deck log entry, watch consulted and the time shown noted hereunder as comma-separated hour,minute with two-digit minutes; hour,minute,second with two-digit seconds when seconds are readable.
6,44
